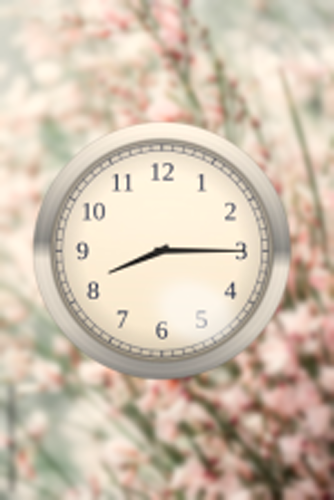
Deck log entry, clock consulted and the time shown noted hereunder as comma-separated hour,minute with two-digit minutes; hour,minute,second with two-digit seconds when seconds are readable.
8,15
